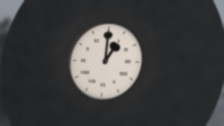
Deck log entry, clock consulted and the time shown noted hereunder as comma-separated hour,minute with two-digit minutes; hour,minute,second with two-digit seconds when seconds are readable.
1,00
